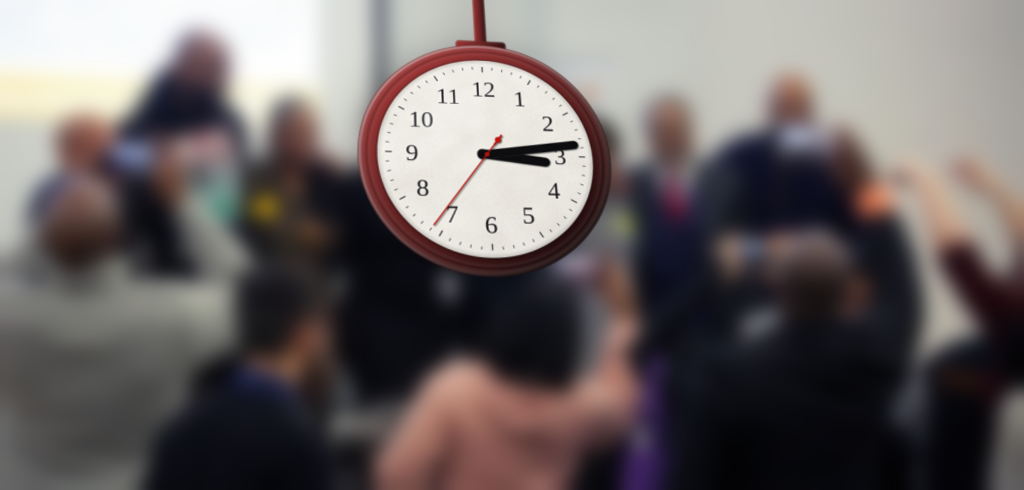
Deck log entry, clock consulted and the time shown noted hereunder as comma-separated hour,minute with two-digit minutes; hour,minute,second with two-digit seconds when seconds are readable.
3,13,36
